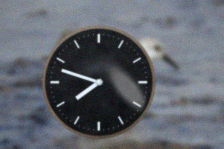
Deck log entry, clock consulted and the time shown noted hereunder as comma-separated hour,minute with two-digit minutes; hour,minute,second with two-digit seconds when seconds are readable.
7,48
